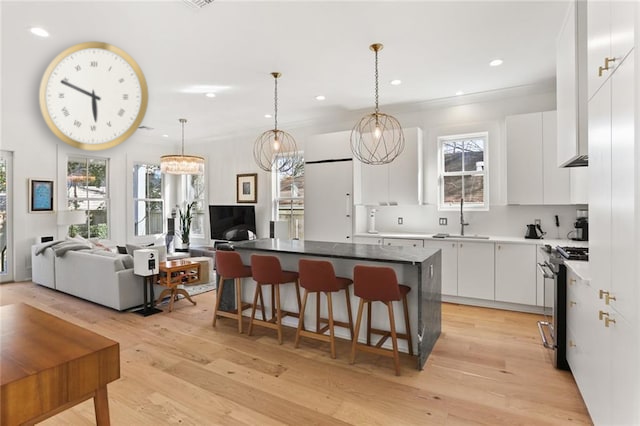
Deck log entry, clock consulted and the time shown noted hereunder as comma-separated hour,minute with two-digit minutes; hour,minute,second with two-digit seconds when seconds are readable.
5,49
